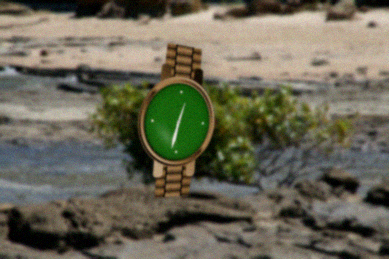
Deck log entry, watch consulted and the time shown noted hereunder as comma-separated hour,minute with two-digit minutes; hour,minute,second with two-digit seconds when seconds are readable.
12,32
